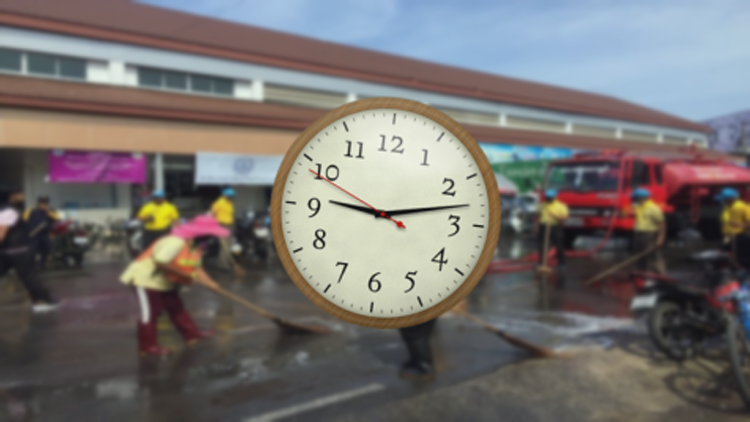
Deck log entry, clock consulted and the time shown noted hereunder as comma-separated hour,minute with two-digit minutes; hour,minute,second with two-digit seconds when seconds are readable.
9,12,49
